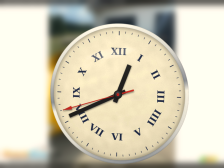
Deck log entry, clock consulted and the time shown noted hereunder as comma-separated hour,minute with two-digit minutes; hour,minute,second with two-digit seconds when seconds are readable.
12,40,42
